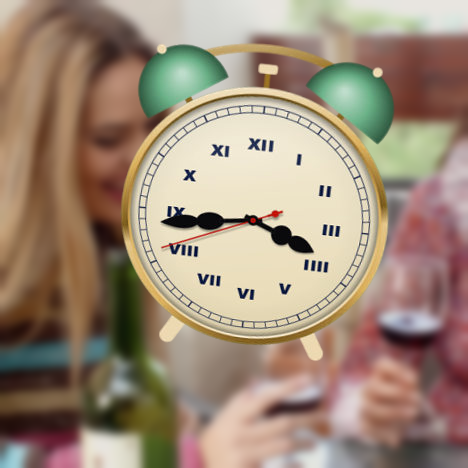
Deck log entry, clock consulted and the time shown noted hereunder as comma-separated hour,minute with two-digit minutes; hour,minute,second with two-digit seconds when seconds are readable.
3,43,41
